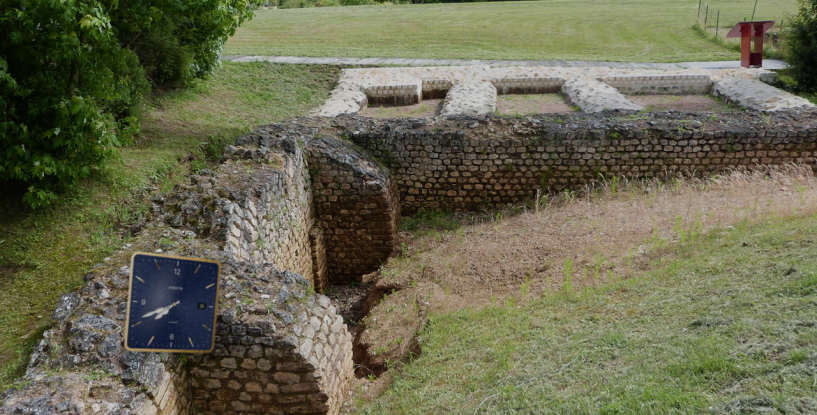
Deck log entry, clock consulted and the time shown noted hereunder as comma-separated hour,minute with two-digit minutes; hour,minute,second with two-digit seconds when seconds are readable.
7,41
